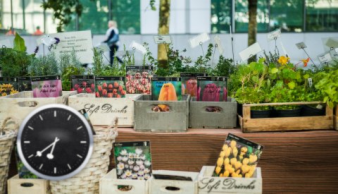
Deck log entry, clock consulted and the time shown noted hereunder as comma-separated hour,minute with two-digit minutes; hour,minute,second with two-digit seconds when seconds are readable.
6,39
